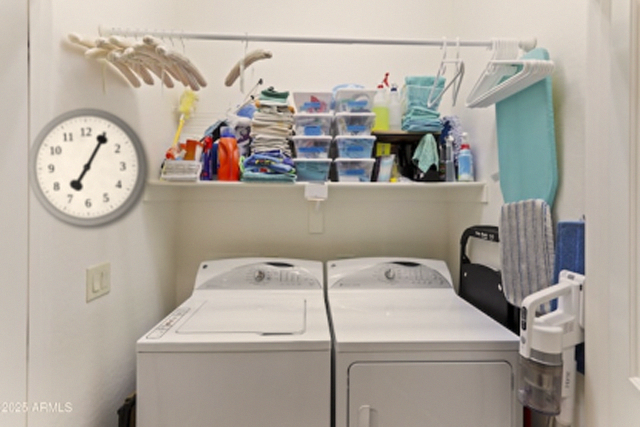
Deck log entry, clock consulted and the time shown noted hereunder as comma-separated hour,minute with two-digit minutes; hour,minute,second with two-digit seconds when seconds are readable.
7,05
